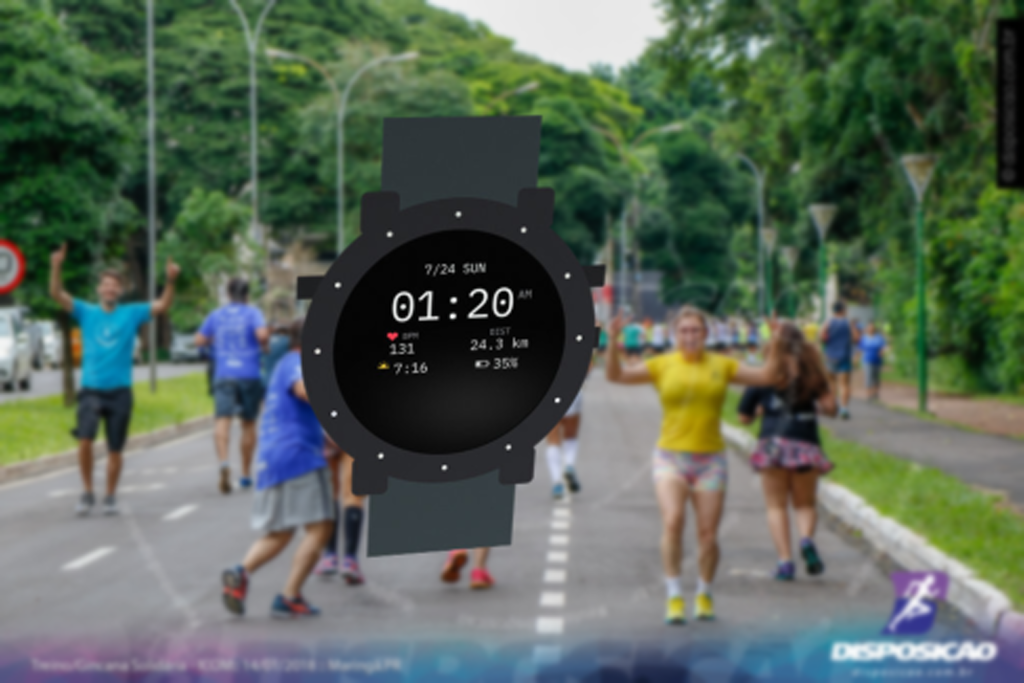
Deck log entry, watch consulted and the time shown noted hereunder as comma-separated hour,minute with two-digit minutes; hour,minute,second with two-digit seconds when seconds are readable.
1,20
